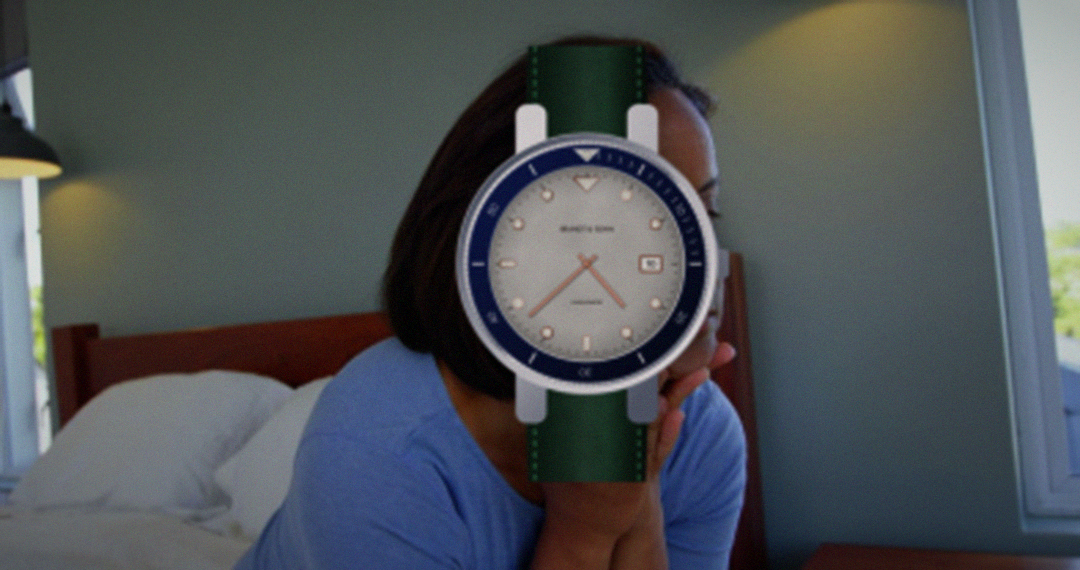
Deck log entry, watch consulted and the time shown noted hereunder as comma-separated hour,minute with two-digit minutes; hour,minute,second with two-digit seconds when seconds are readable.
4,38
